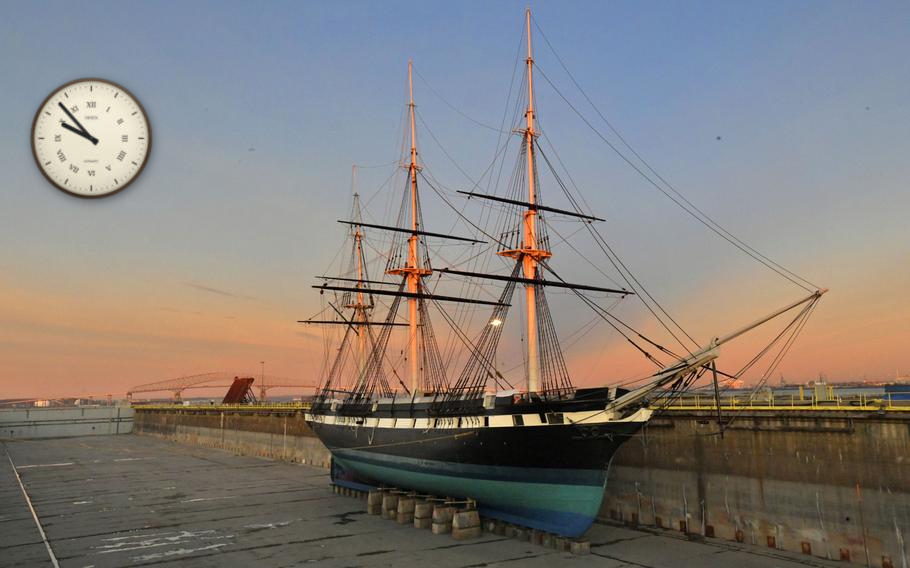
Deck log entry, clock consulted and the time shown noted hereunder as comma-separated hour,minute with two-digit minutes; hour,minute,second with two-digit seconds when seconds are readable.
9,53
